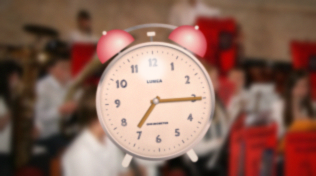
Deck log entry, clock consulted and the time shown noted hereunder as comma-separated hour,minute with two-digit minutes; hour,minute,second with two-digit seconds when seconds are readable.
7,15
